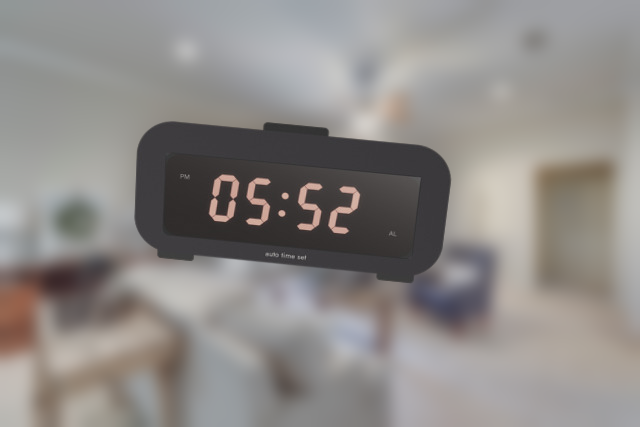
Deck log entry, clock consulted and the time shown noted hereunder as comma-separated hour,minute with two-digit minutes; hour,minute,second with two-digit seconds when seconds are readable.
5,52
